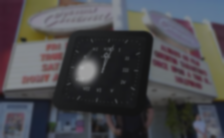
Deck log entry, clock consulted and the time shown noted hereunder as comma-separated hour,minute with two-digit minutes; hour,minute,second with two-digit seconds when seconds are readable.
12,02
